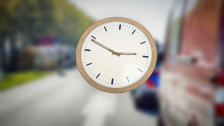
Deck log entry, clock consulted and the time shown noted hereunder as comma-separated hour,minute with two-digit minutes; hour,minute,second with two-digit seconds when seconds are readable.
2,49
